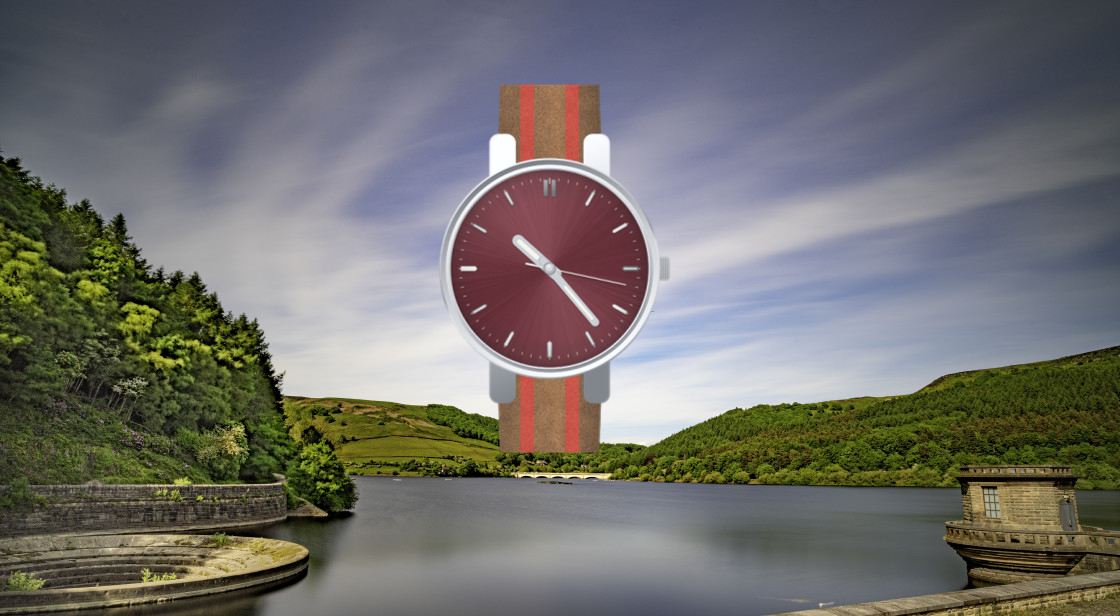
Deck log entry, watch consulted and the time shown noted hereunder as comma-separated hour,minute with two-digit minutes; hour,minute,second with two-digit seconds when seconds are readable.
10,23,17
